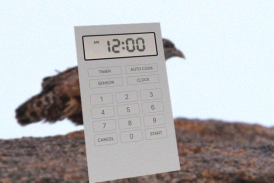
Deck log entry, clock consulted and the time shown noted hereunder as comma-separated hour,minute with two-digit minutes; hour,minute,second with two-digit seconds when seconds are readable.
12,00
